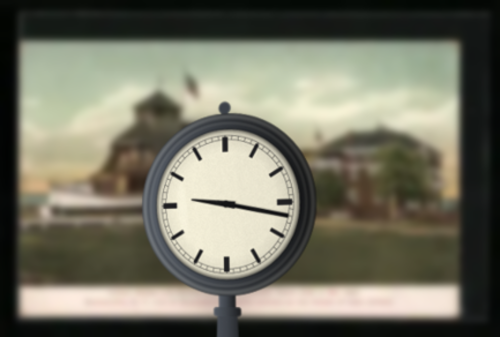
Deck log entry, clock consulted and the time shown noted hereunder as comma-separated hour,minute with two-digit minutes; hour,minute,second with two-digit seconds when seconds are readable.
9,17
